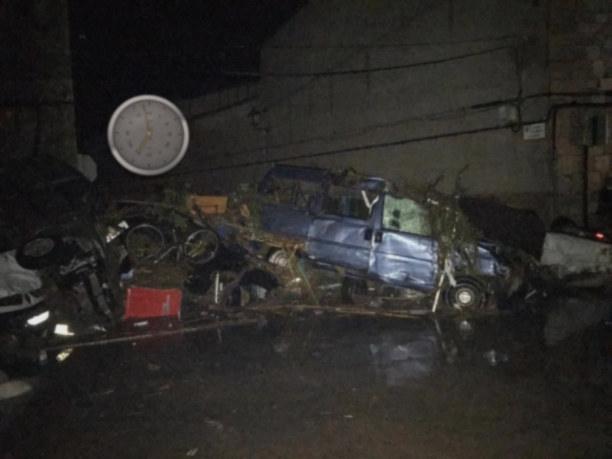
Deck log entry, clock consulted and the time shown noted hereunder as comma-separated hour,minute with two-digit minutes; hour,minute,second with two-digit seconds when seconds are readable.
6,58
